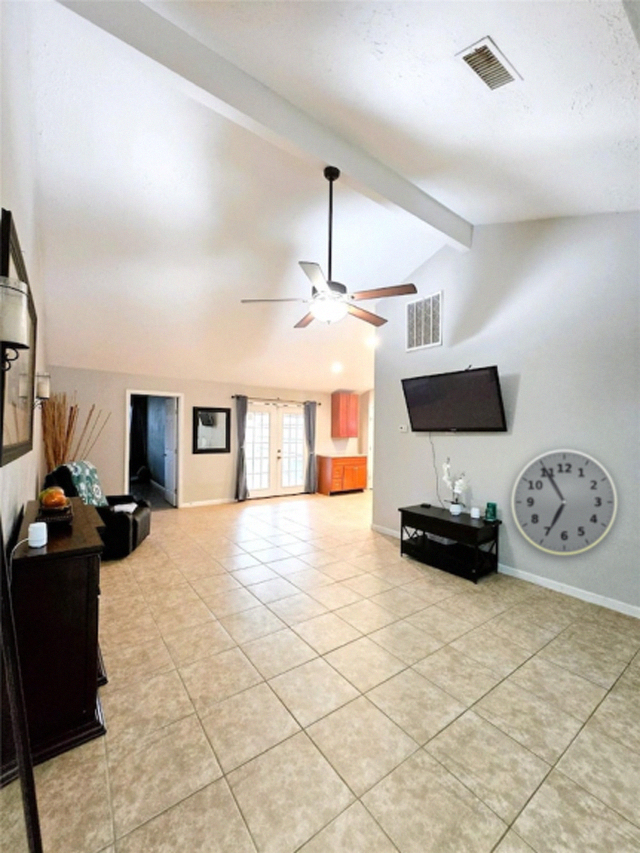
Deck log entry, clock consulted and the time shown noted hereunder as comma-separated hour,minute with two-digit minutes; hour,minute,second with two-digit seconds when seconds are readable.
6,55
